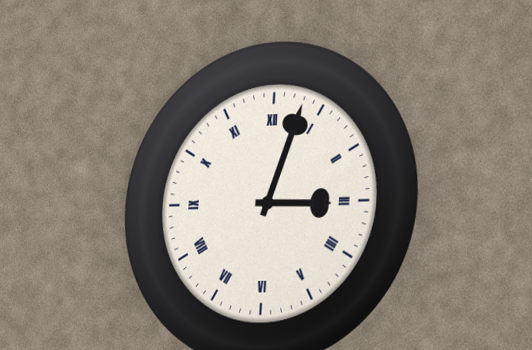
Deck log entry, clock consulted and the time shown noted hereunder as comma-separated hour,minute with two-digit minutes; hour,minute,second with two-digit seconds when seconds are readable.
3,03
